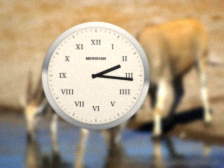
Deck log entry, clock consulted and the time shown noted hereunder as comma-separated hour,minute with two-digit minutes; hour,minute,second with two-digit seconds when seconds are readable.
2,16
